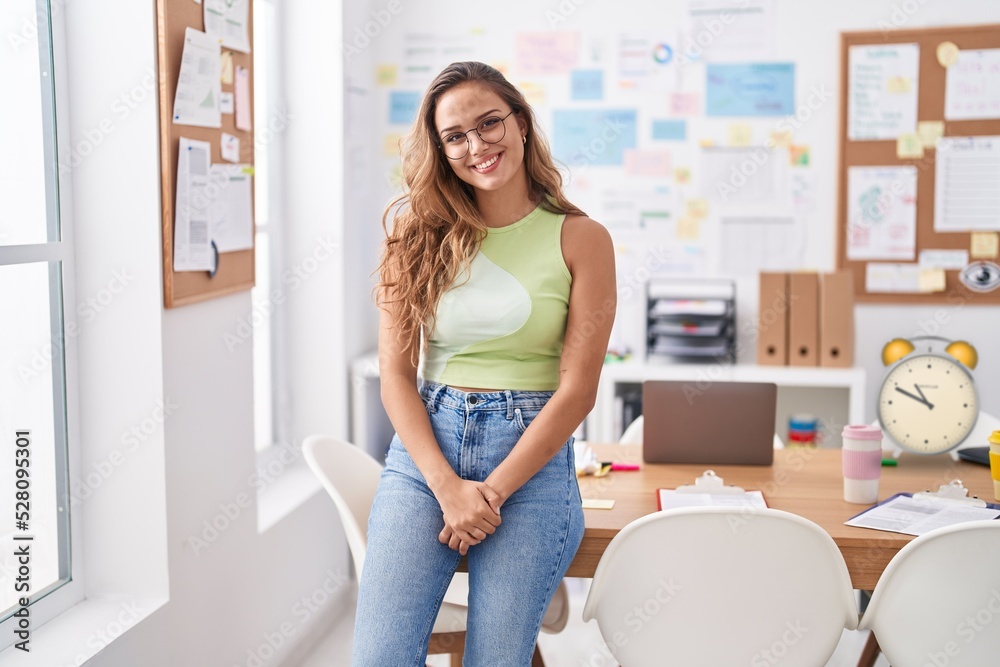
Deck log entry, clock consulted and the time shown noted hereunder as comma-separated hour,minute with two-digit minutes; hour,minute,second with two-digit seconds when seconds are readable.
10,49
